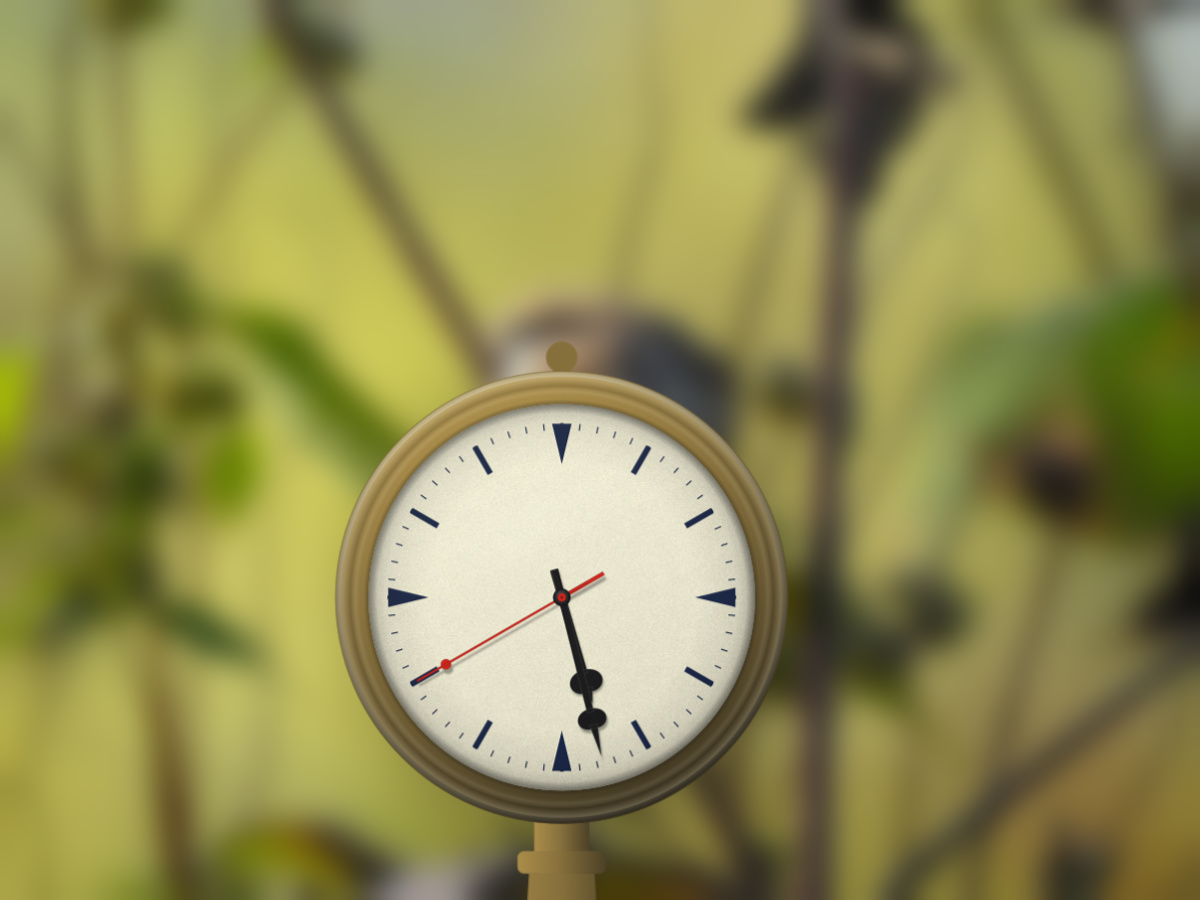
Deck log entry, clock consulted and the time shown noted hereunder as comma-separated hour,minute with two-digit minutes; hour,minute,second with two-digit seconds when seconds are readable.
5,27,40
